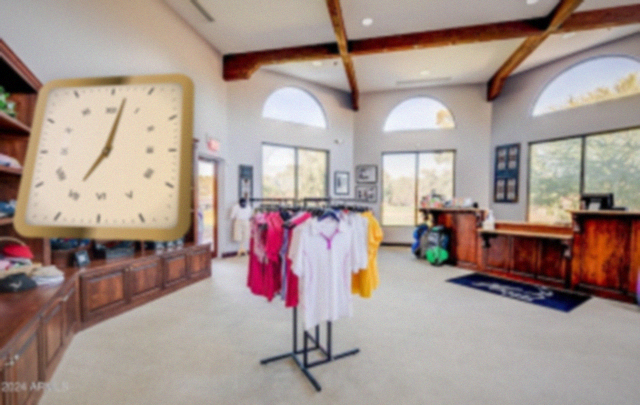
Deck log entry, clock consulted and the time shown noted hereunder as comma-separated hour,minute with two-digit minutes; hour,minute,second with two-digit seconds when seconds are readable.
7,02
